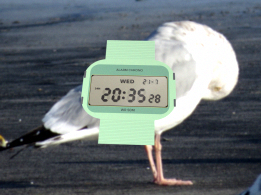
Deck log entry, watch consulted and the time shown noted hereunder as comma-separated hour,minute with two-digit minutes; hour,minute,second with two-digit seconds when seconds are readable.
20,35,28
